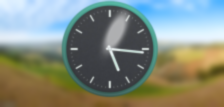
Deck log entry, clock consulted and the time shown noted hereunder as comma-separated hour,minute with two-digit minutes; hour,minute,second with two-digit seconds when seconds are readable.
5,16
